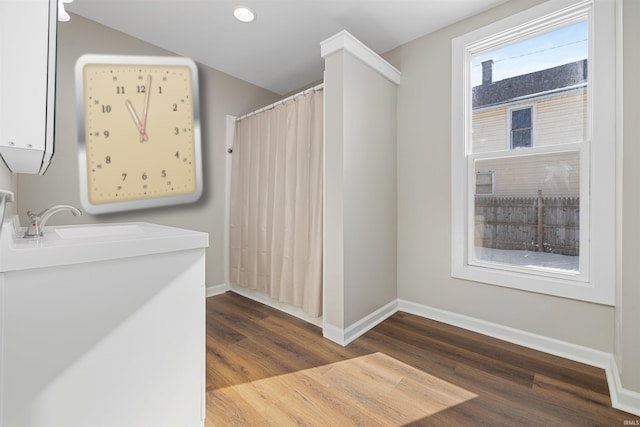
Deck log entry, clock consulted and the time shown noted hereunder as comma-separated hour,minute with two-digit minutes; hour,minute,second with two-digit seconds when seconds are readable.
11,02
